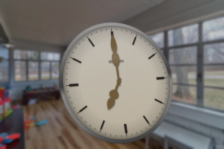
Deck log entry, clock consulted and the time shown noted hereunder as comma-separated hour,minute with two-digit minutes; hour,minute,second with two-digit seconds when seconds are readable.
7,00
